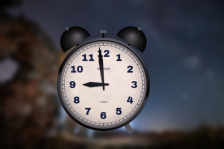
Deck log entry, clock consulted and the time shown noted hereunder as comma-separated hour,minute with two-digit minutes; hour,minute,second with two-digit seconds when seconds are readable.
8,59
